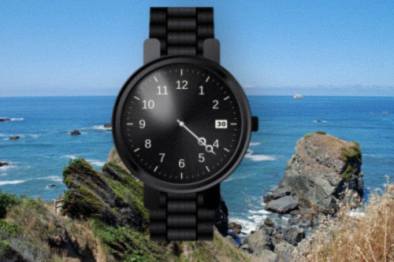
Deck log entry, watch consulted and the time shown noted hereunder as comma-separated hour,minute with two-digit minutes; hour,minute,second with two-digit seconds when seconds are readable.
4,22
